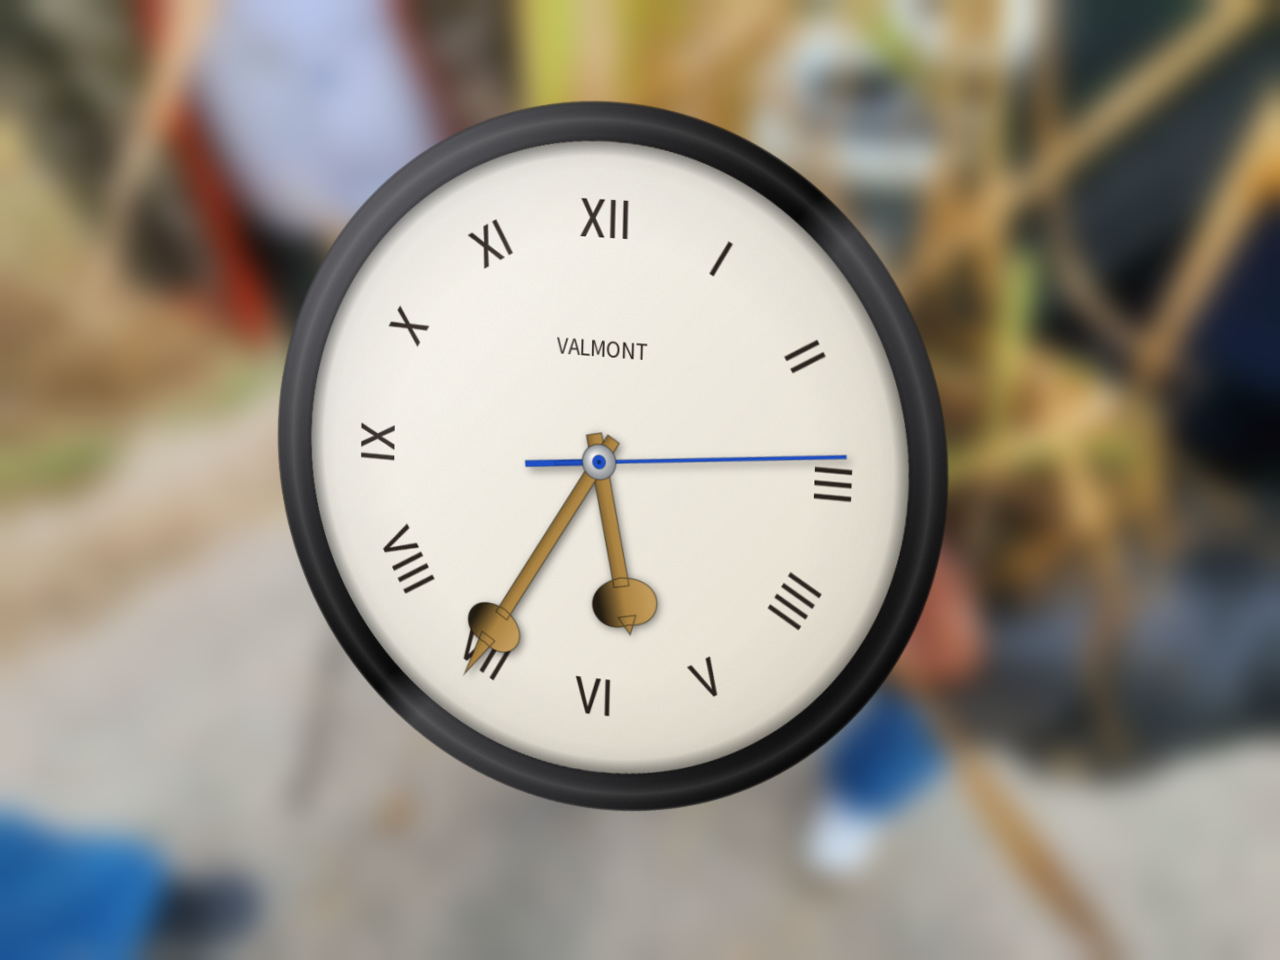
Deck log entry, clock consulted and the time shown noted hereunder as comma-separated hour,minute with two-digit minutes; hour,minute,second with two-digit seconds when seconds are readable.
5,35,14
